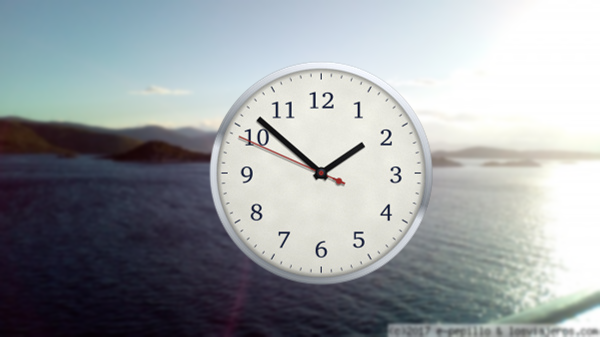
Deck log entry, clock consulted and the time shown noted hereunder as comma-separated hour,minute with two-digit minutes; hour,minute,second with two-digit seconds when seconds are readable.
1,51,49
